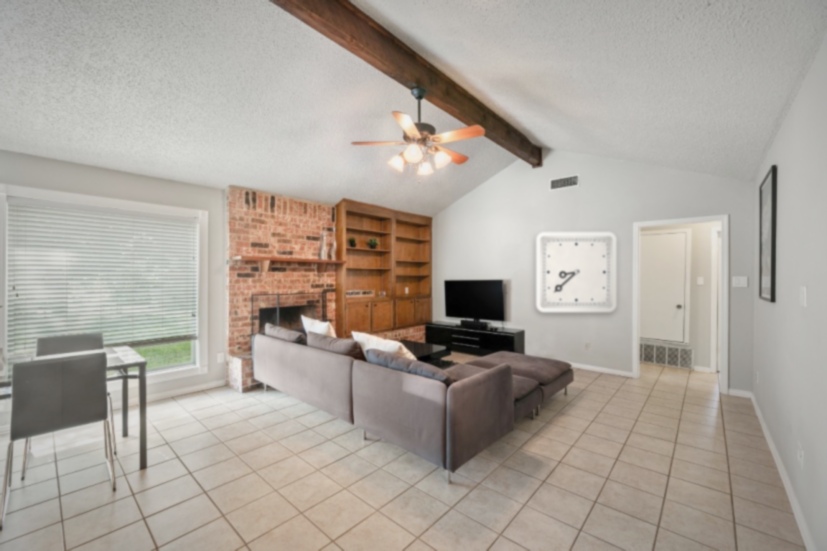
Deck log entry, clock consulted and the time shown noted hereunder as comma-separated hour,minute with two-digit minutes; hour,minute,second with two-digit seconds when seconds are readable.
8,38
